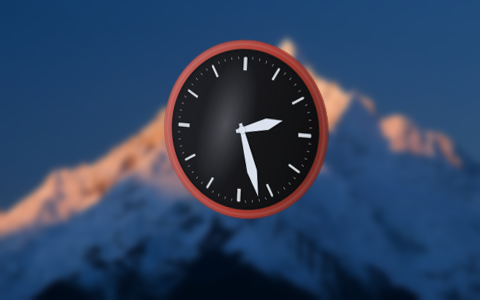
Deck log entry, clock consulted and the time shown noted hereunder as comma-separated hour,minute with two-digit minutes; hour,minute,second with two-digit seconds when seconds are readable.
2,27
